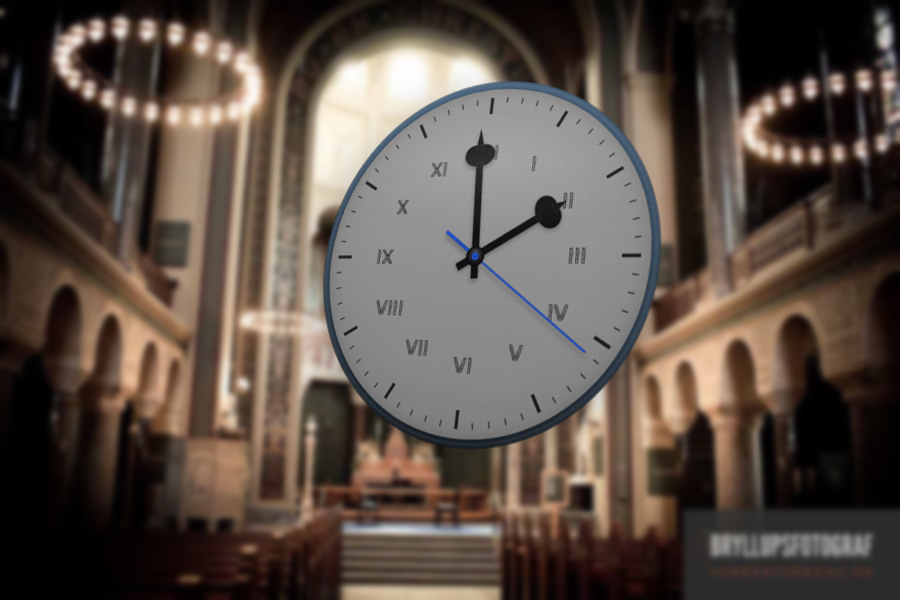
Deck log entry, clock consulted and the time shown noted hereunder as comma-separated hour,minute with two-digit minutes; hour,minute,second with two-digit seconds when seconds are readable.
1,59,21
